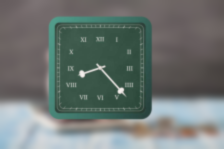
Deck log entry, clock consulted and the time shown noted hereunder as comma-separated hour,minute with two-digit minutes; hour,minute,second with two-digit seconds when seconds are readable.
8,23
